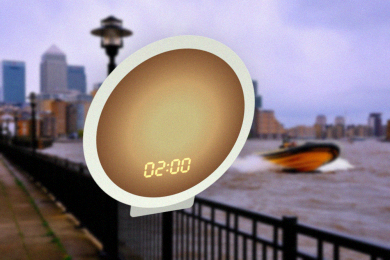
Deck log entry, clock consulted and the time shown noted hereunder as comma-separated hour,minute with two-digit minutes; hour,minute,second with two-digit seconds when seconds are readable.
2,00
